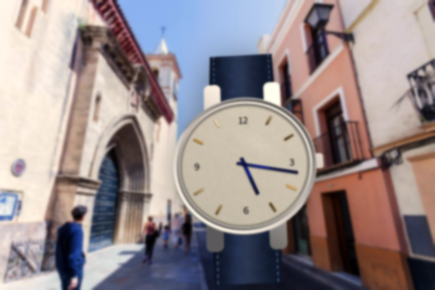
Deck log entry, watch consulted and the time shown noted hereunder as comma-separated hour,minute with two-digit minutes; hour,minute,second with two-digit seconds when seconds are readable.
5,17
